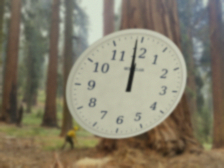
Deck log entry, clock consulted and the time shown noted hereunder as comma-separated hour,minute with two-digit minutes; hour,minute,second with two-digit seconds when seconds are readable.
11,59
